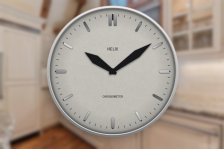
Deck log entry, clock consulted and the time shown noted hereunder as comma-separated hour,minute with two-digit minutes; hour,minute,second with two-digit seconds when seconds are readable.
10,09
